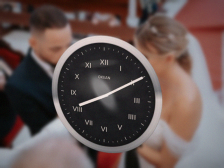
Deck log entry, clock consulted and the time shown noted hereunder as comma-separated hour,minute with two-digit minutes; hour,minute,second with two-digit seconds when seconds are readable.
8,10
